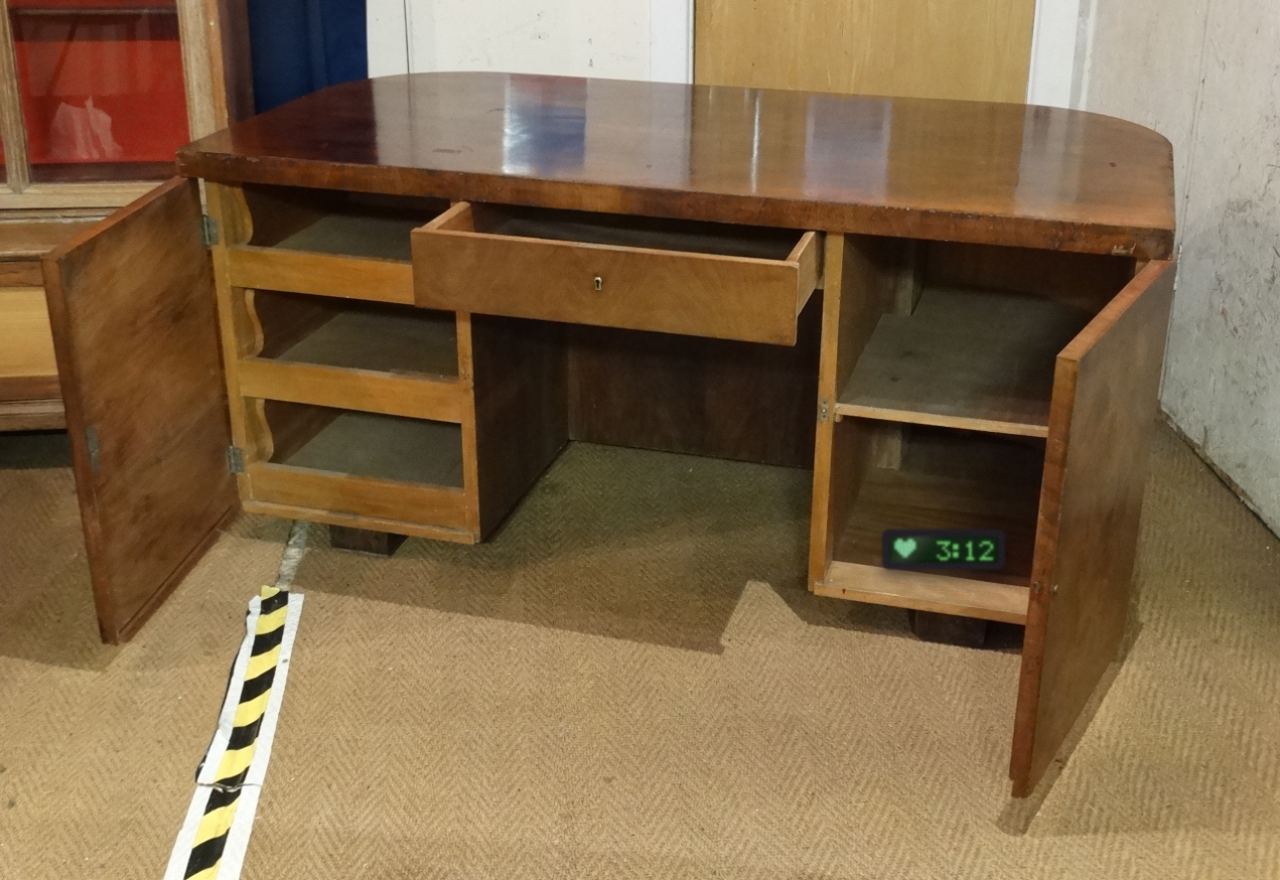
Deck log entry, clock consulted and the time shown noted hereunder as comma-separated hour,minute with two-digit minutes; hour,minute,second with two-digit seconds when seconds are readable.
3,12
